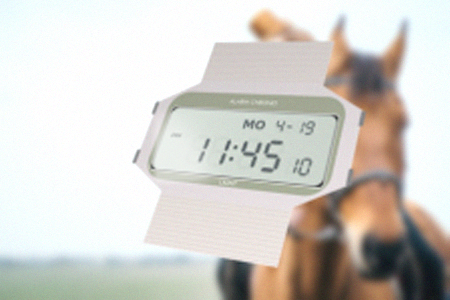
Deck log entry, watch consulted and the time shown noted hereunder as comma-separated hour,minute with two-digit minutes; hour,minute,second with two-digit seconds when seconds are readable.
11,45,10
